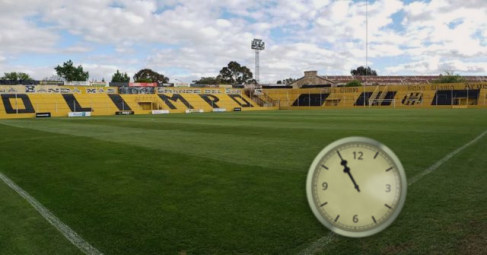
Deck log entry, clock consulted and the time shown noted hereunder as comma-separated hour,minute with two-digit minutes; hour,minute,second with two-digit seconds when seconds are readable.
10,55
